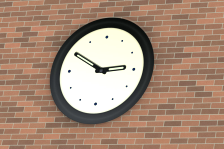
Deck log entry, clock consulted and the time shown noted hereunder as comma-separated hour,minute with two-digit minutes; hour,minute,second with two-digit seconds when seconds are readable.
2,50
